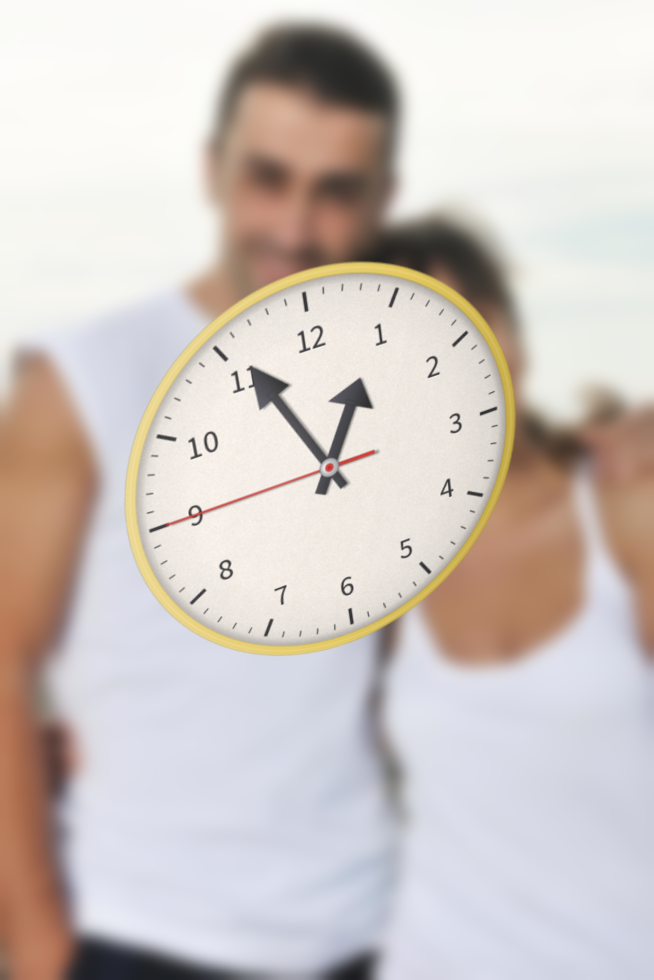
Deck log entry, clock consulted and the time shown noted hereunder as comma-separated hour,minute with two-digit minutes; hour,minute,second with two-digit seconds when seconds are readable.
12,55,45
